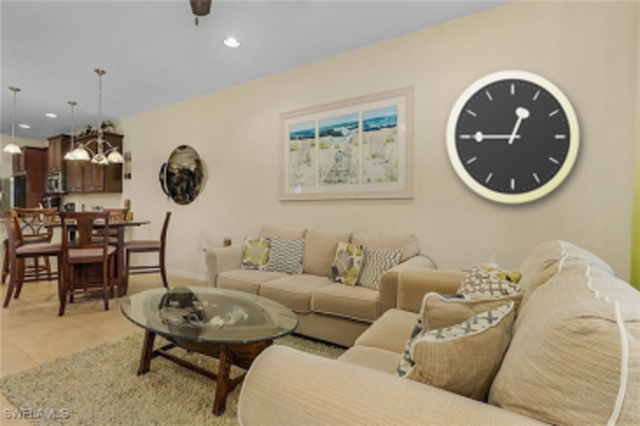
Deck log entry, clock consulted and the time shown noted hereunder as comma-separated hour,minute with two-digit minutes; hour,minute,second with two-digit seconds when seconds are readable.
12,45
